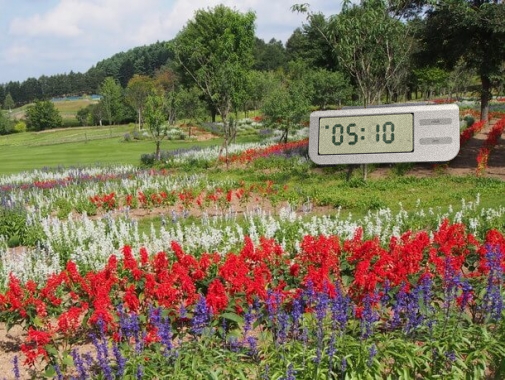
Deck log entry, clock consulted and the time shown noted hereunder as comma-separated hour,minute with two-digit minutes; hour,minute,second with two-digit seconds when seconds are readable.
5,10
